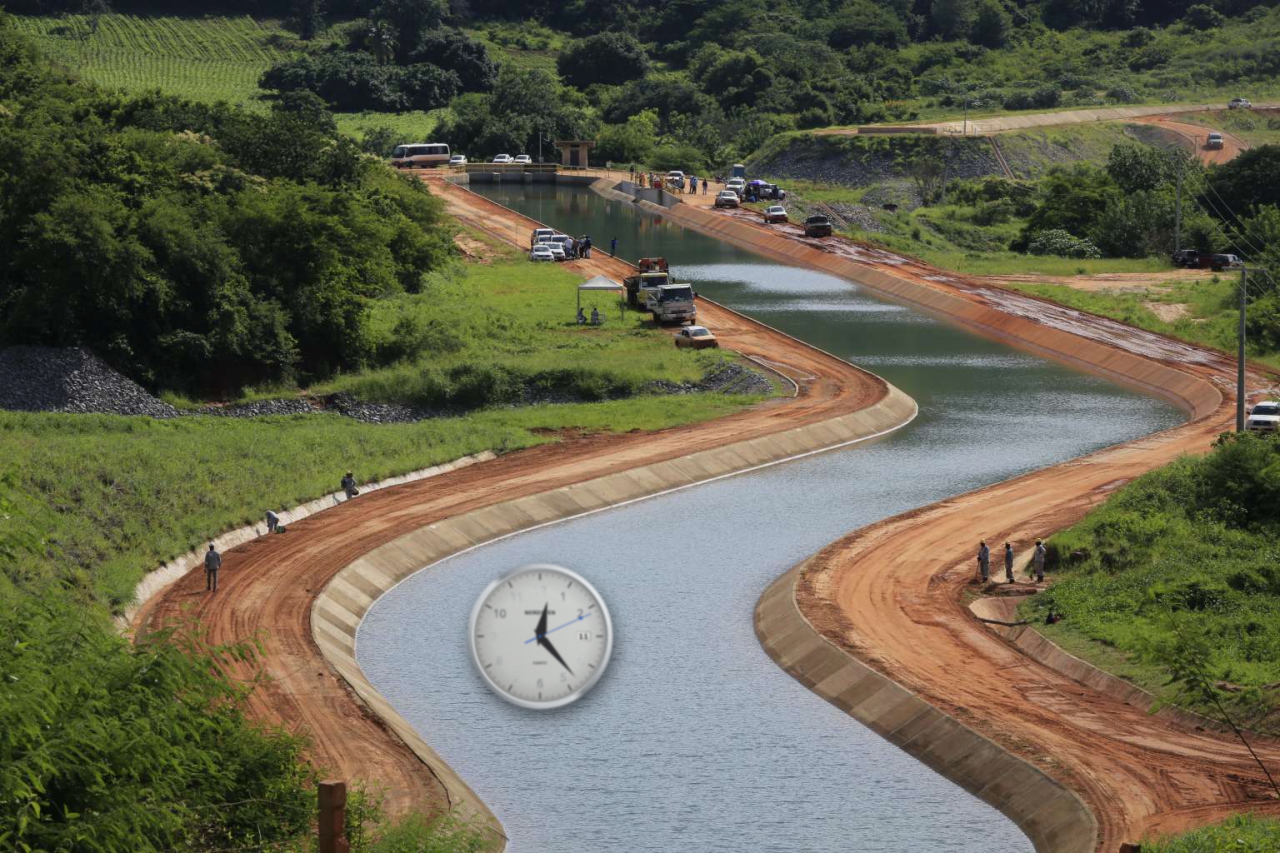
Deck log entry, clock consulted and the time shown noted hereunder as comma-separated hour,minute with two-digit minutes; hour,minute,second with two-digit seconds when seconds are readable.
12,23,11
